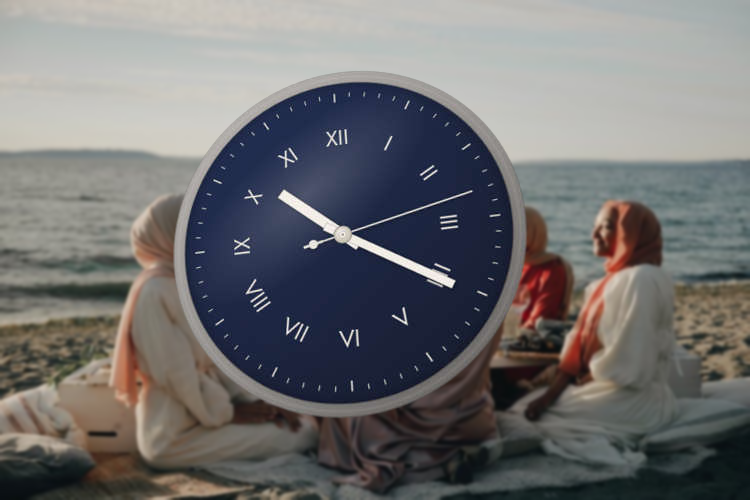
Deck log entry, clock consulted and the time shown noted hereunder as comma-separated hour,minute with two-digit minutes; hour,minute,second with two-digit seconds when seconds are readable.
10,20,13
